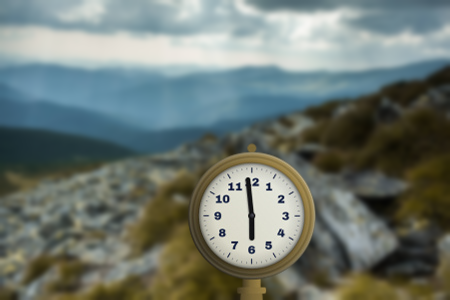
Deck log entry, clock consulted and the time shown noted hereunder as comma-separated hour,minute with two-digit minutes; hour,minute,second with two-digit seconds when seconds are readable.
5,59
